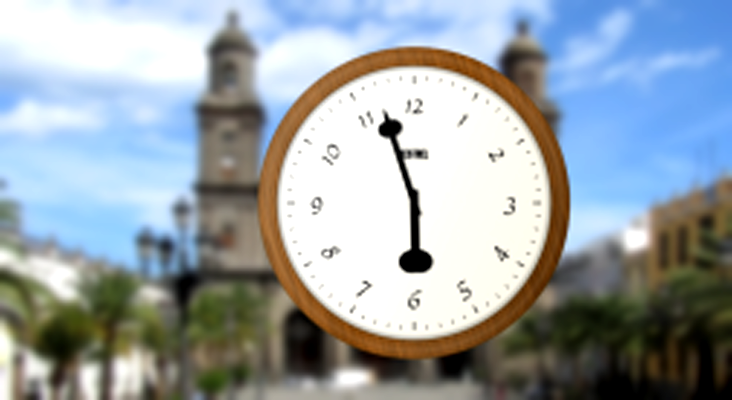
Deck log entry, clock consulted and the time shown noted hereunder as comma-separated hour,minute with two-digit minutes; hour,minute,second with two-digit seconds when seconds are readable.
5,57
